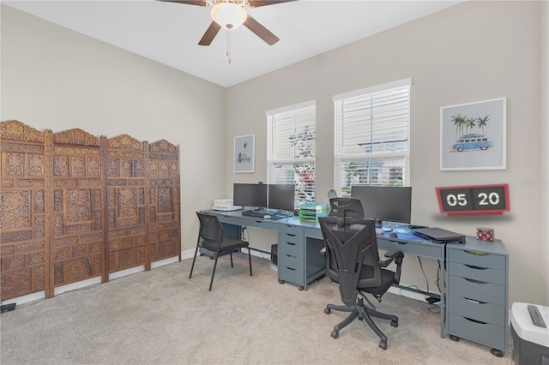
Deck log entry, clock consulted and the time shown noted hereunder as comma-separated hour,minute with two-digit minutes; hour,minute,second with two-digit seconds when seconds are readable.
5,20
